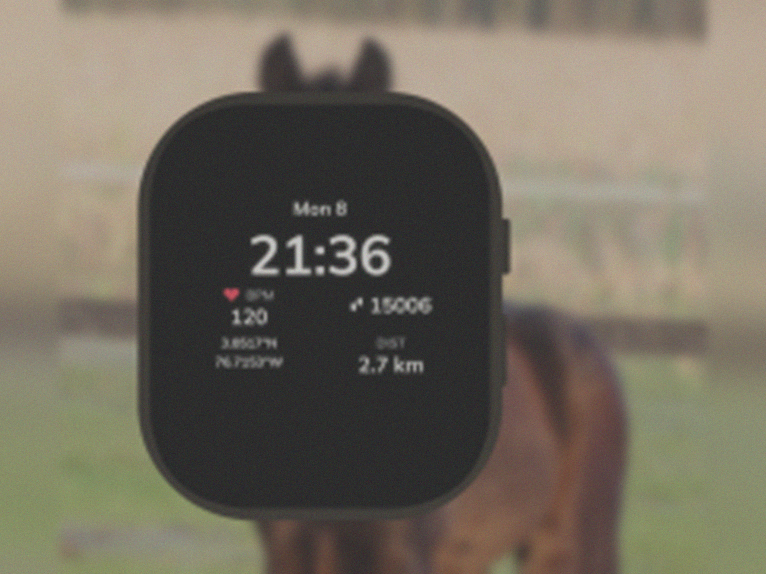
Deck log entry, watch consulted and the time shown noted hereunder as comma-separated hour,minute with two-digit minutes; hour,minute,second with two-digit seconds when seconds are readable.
21,36
